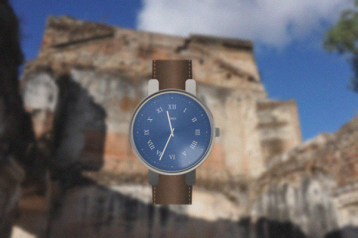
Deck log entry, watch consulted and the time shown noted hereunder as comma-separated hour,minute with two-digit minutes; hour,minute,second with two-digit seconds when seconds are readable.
11,34
